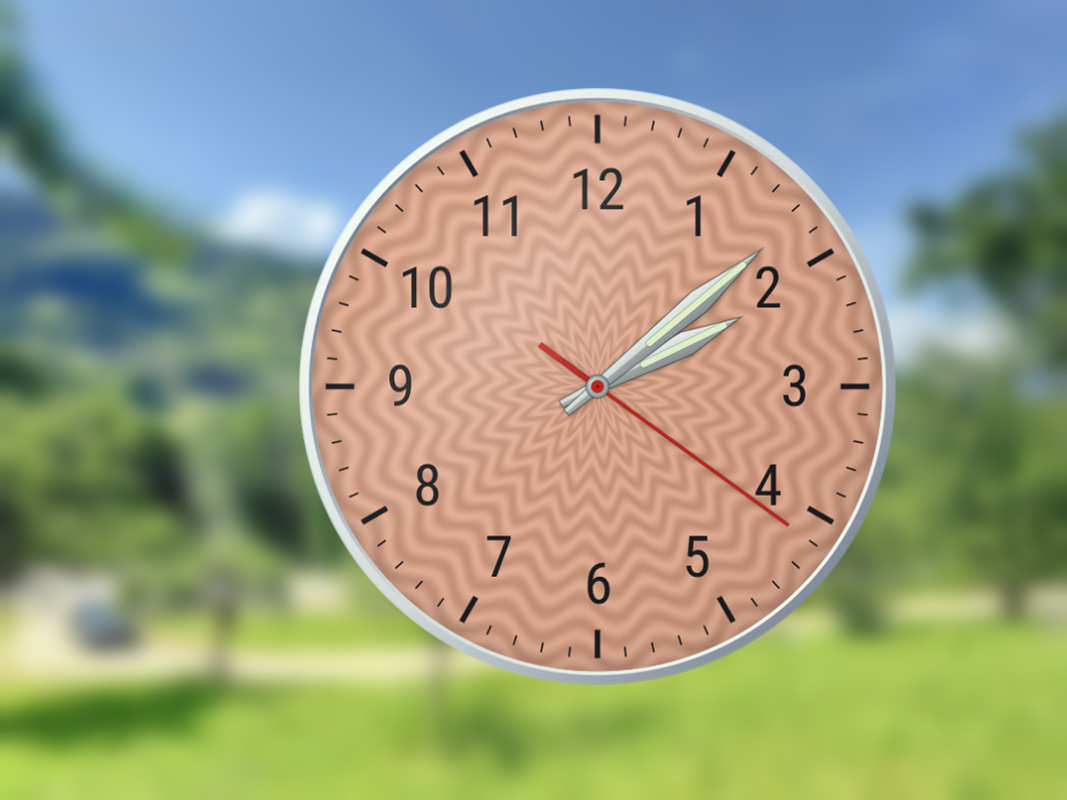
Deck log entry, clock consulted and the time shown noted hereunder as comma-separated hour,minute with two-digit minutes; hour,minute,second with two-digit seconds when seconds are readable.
2,08,21
